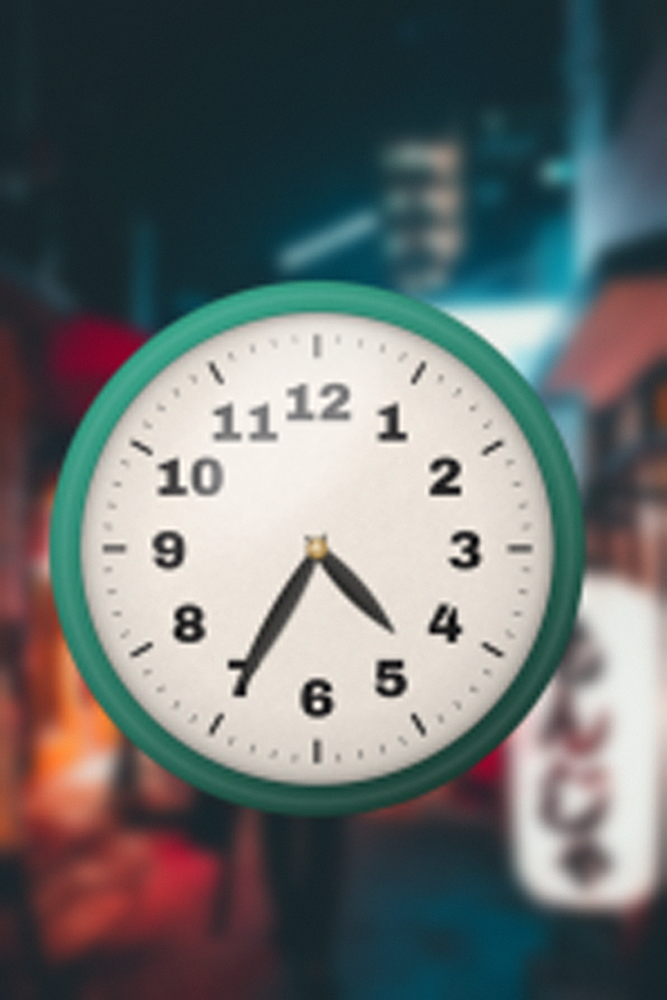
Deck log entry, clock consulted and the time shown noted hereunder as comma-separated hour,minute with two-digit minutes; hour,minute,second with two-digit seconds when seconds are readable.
4,35
